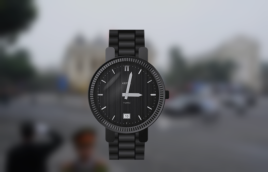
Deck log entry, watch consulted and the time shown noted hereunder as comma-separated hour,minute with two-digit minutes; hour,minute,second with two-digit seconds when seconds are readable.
3,02
